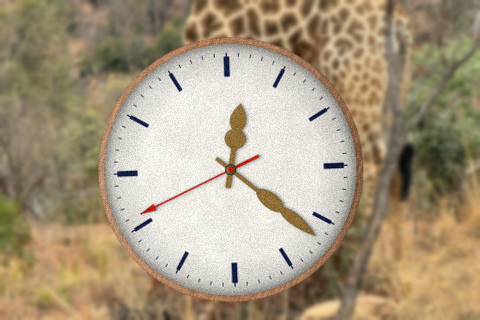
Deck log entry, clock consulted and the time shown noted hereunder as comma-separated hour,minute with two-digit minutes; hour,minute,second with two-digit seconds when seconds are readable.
12,21,41
